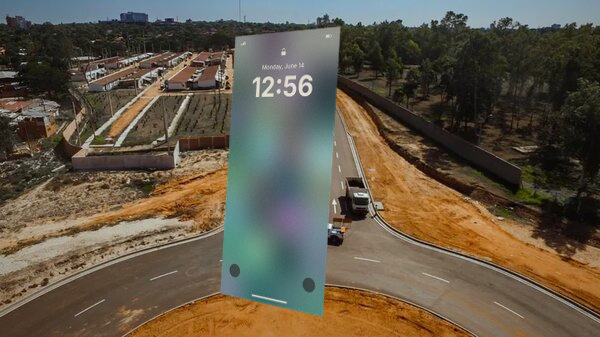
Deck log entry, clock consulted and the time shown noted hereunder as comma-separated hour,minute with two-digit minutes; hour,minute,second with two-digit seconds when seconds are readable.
12,56
